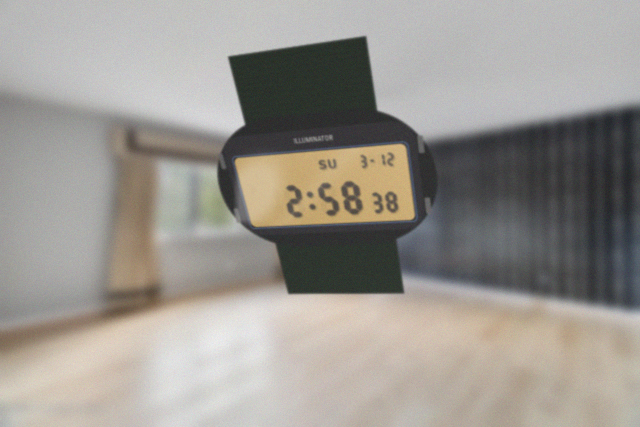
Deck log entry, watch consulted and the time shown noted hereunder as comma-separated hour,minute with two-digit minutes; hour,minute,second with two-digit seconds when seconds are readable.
2,58,38
